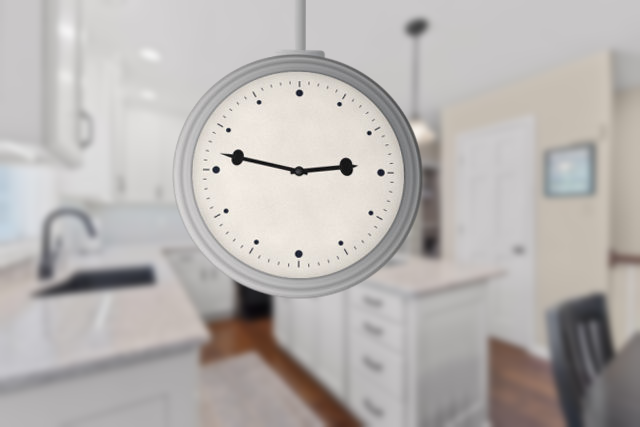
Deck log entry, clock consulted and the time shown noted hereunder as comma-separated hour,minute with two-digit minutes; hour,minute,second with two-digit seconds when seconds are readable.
2,47
